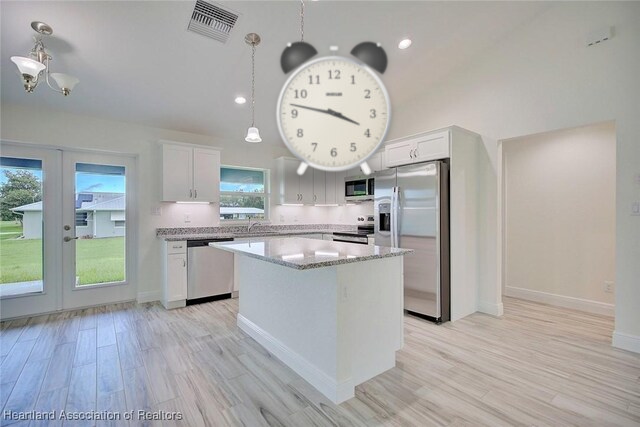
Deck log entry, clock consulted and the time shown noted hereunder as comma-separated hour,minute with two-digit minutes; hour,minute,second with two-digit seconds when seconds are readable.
3,47
